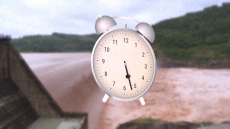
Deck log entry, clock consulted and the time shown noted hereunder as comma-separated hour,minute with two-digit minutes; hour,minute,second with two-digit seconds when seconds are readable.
5,27
